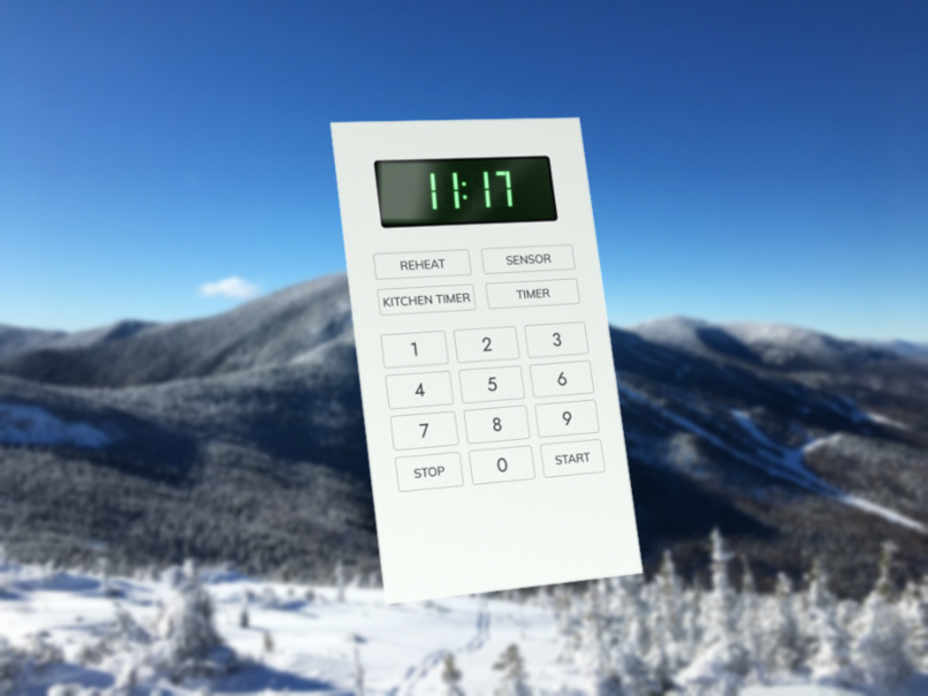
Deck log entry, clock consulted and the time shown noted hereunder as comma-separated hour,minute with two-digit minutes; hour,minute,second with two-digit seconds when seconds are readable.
11,17
